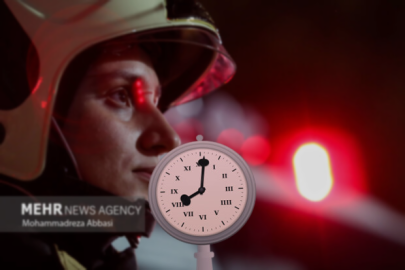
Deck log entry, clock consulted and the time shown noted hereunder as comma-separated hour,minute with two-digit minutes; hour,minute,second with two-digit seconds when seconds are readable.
8,01
